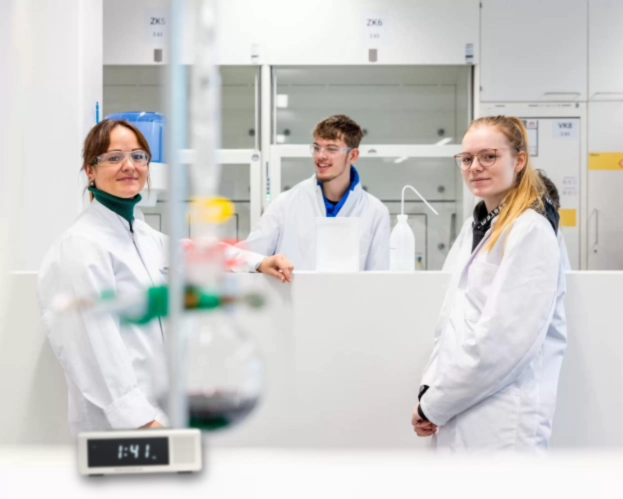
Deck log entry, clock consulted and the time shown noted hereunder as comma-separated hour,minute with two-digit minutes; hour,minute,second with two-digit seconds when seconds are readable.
1,41
